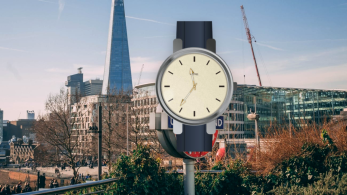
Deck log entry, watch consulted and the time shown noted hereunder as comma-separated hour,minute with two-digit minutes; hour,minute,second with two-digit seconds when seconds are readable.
11,36
